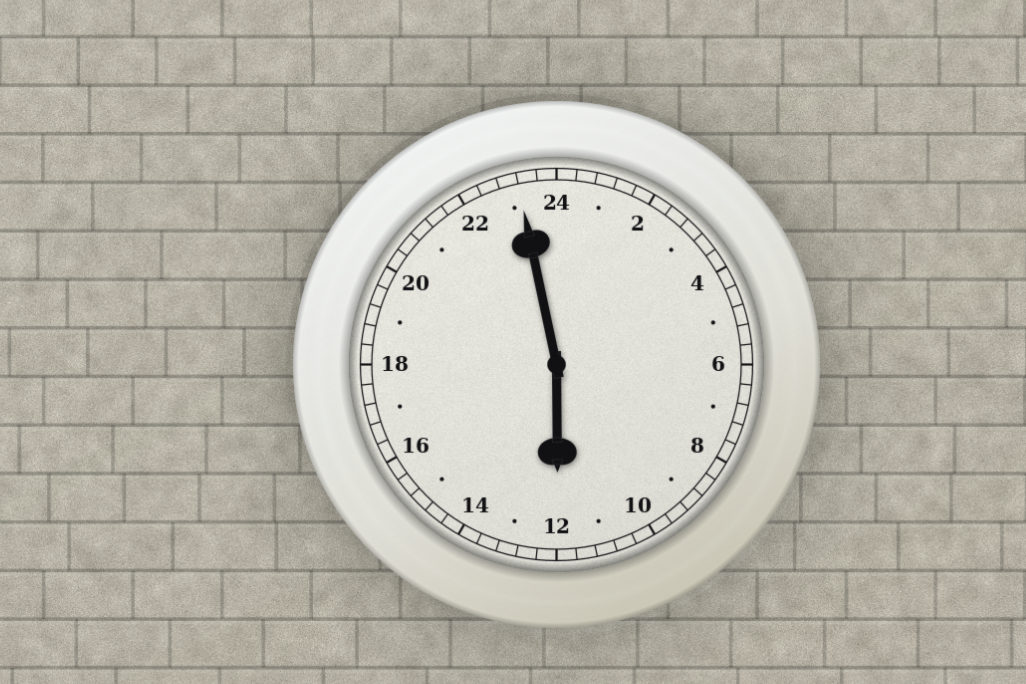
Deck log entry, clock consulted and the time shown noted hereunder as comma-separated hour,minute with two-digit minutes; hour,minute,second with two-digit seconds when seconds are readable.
11,58
